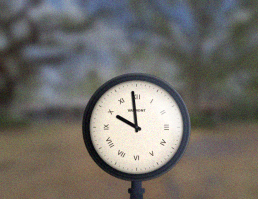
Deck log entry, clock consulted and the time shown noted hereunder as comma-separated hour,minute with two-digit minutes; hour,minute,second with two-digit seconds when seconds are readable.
9,59
